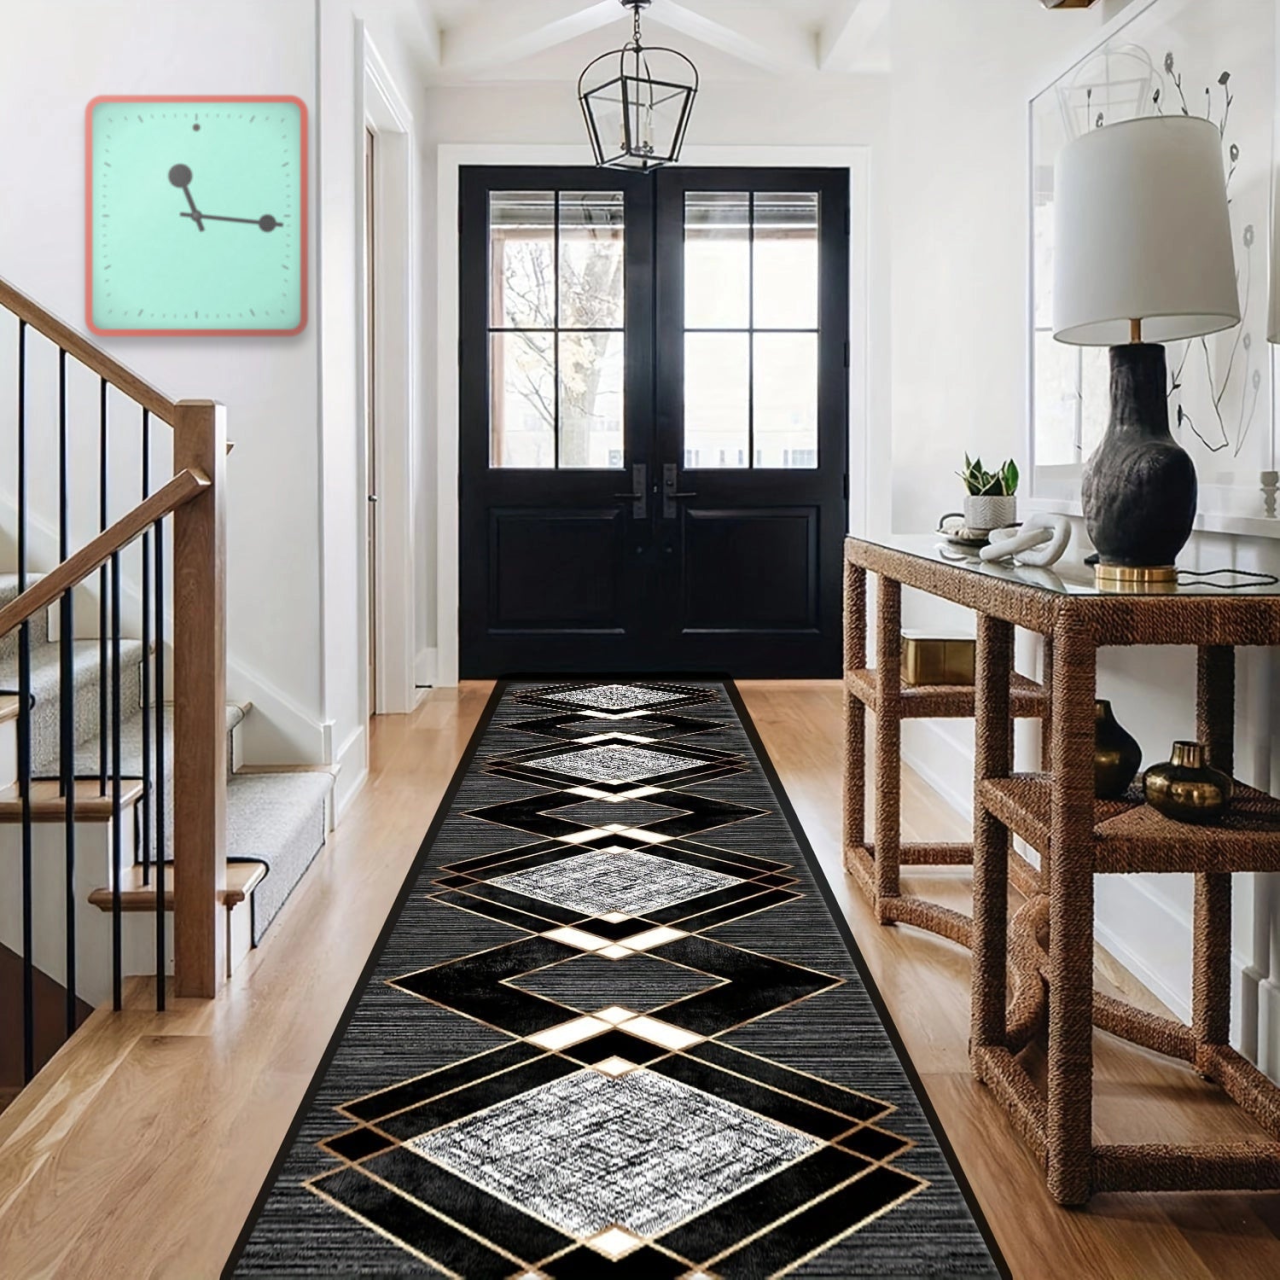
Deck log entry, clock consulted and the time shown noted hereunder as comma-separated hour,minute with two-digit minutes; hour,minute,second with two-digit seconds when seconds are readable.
11,16
